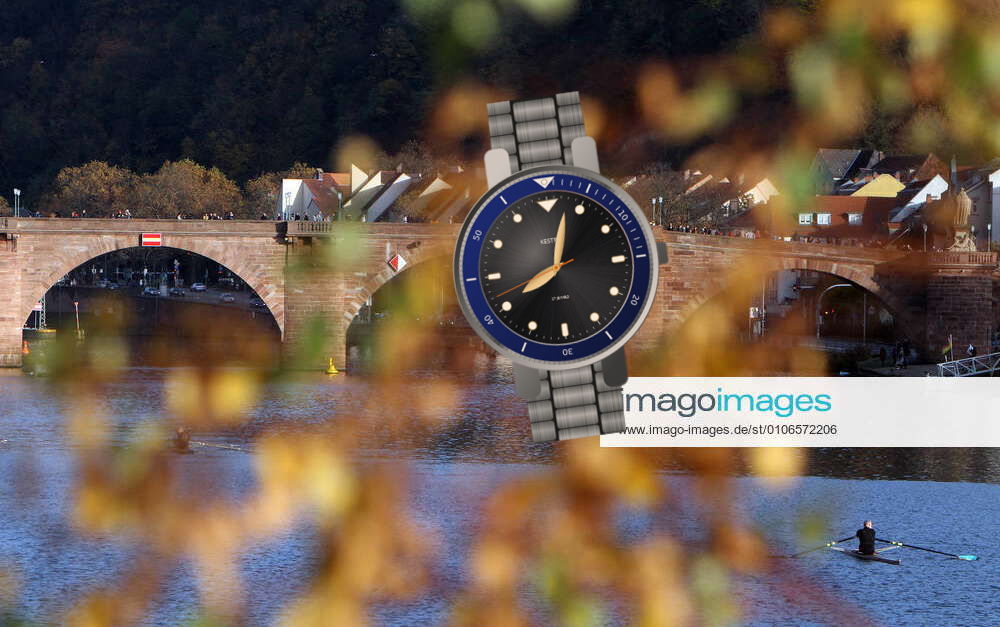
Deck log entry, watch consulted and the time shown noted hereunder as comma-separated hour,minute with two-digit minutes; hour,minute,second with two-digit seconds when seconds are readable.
8,02,42
